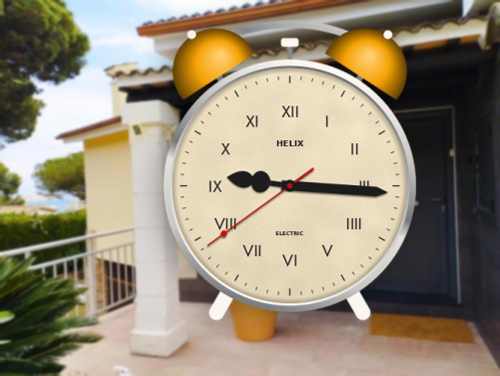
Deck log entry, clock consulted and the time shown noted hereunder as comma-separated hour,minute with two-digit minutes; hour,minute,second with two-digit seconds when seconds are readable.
9,15,39
